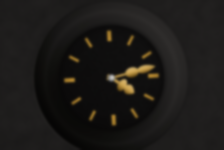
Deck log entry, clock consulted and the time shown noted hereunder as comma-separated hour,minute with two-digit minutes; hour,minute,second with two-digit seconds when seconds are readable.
4,13
